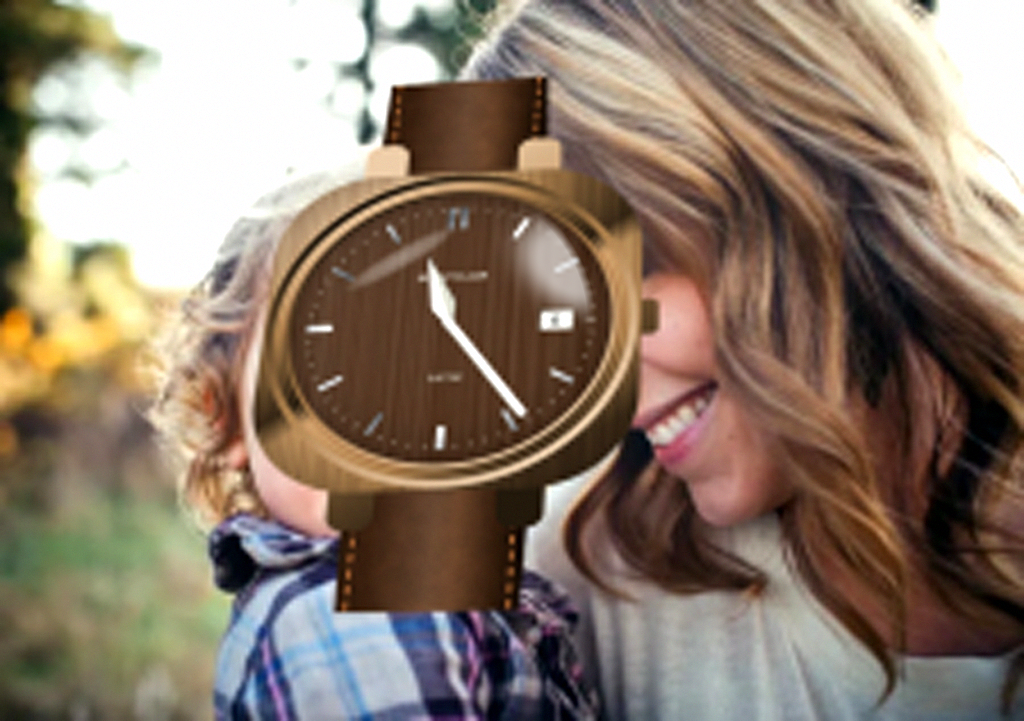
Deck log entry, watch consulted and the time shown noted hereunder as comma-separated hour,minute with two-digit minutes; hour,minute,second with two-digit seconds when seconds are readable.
11,24
